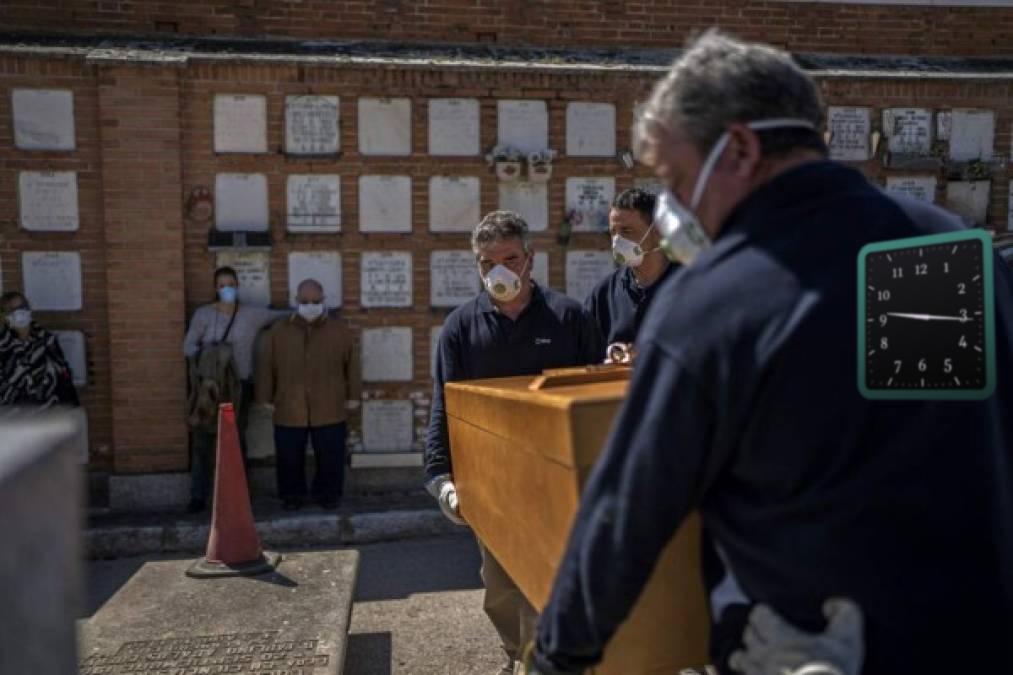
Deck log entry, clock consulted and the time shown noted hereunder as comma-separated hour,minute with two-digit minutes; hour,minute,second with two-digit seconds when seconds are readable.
9,16
